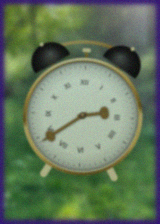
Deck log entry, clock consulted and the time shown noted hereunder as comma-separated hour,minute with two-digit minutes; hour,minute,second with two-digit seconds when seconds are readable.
2,39
